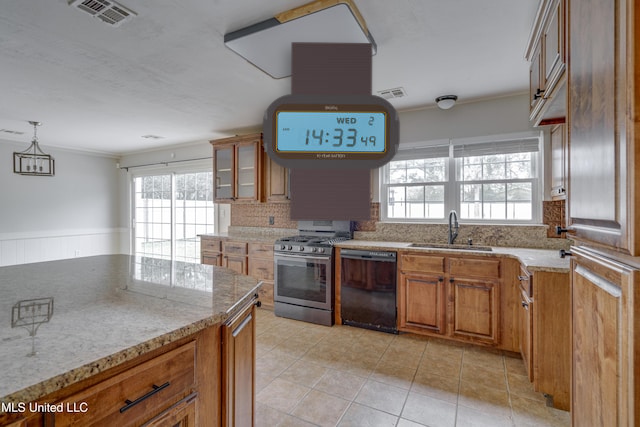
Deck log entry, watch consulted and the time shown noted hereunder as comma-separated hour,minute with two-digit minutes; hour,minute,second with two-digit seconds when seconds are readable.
14,33,49
